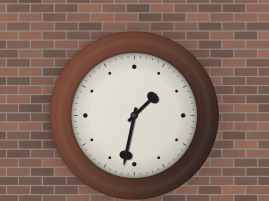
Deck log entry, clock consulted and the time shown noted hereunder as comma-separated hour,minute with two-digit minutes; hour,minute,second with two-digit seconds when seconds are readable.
1,32
